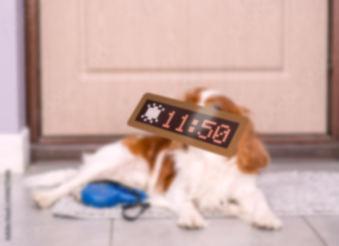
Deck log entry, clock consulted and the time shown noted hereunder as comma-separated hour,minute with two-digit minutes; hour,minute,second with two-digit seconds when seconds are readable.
11,50
